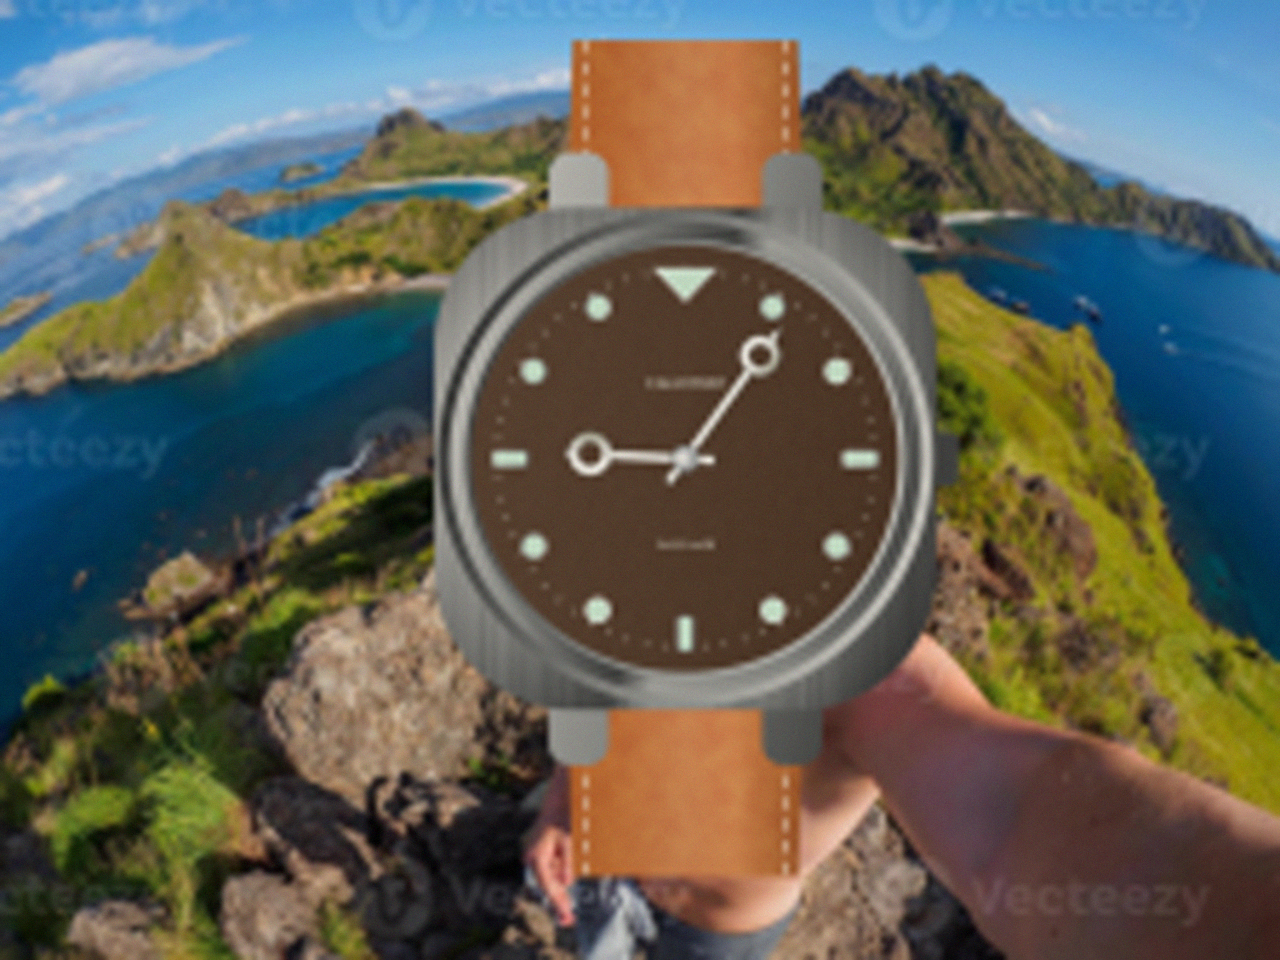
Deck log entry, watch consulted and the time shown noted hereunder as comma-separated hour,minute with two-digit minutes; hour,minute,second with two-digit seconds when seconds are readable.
9,06
